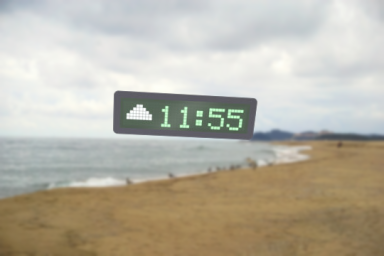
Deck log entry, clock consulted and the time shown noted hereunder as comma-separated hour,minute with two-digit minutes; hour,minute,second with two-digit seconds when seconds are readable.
11,55
